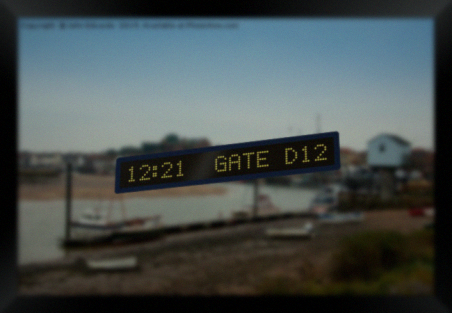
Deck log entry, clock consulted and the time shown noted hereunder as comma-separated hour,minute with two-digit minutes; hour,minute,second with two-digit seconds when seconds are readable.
12,21
